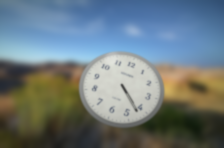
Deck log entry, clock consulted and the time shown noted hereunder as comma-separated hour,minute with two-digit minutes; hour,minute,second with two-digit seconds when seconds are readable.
4,22
